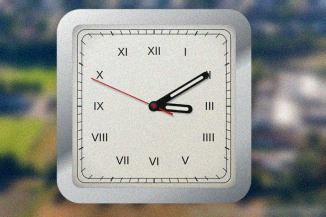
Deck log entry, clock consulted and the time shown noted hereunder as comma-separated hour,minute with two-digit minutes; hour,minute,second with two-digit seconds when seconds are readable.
3,09,49
